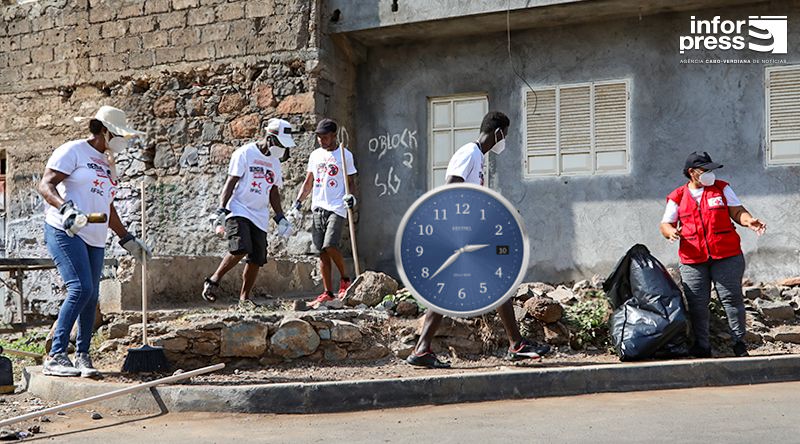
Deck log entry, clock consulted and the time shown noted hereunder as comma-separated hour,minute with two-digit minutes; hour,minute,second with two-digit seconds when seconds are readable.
2,38
